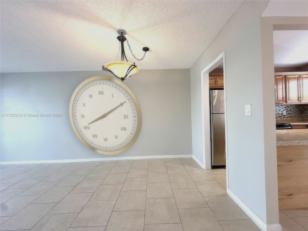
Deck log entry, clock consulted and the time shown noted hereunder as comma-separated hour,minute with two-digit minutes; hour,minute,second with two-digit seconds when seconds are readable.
8,10
